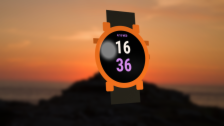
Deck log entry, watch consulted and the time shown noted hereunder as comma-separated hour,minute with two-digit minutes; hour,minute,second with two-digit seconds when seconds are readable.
16,36
